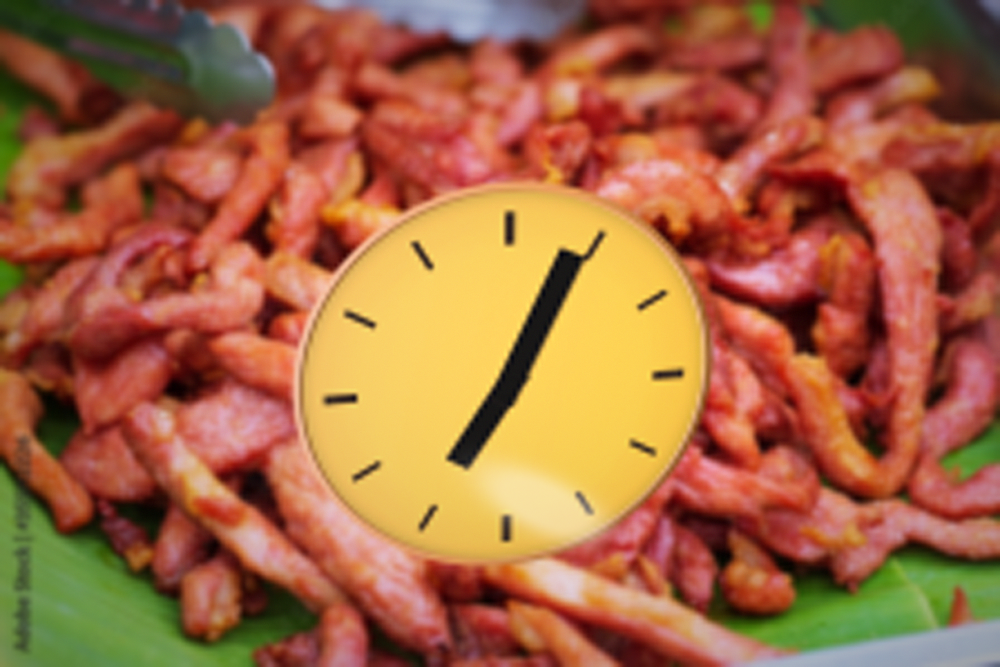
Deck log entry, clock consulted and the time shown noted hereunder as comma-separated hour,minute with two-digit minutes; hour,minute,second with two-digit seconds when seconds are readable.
7,04
